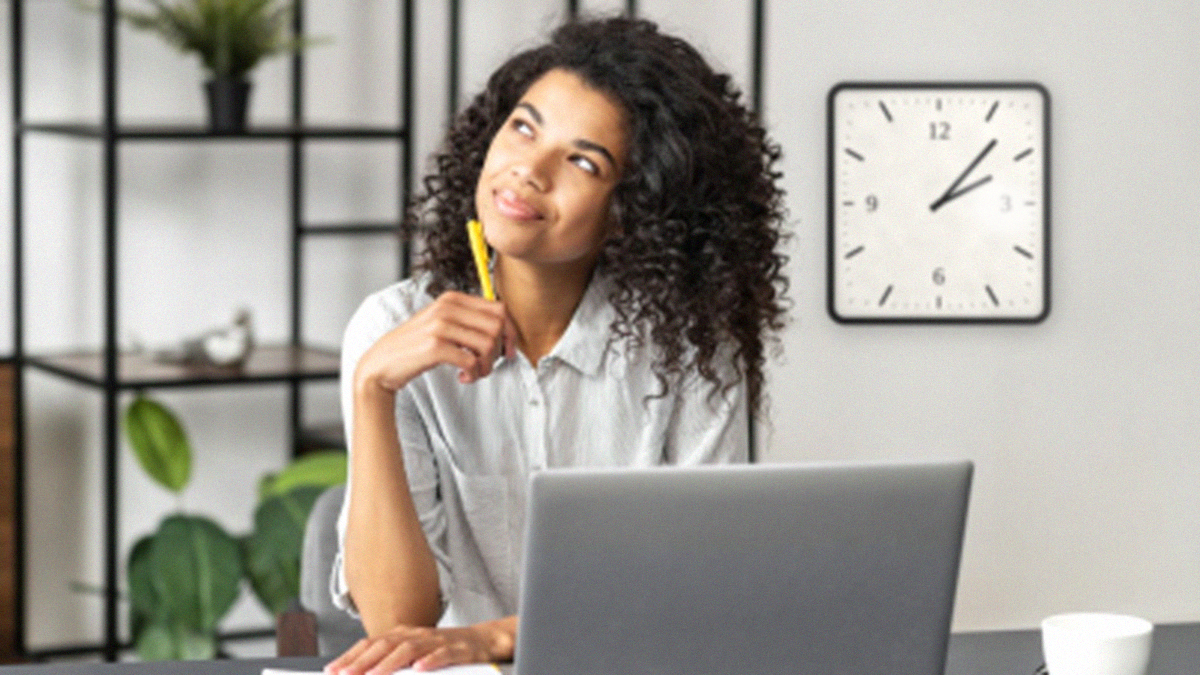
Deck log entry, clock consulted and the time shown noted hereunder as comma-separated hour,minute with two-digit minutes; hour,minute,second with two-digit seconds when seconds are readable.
2,07
